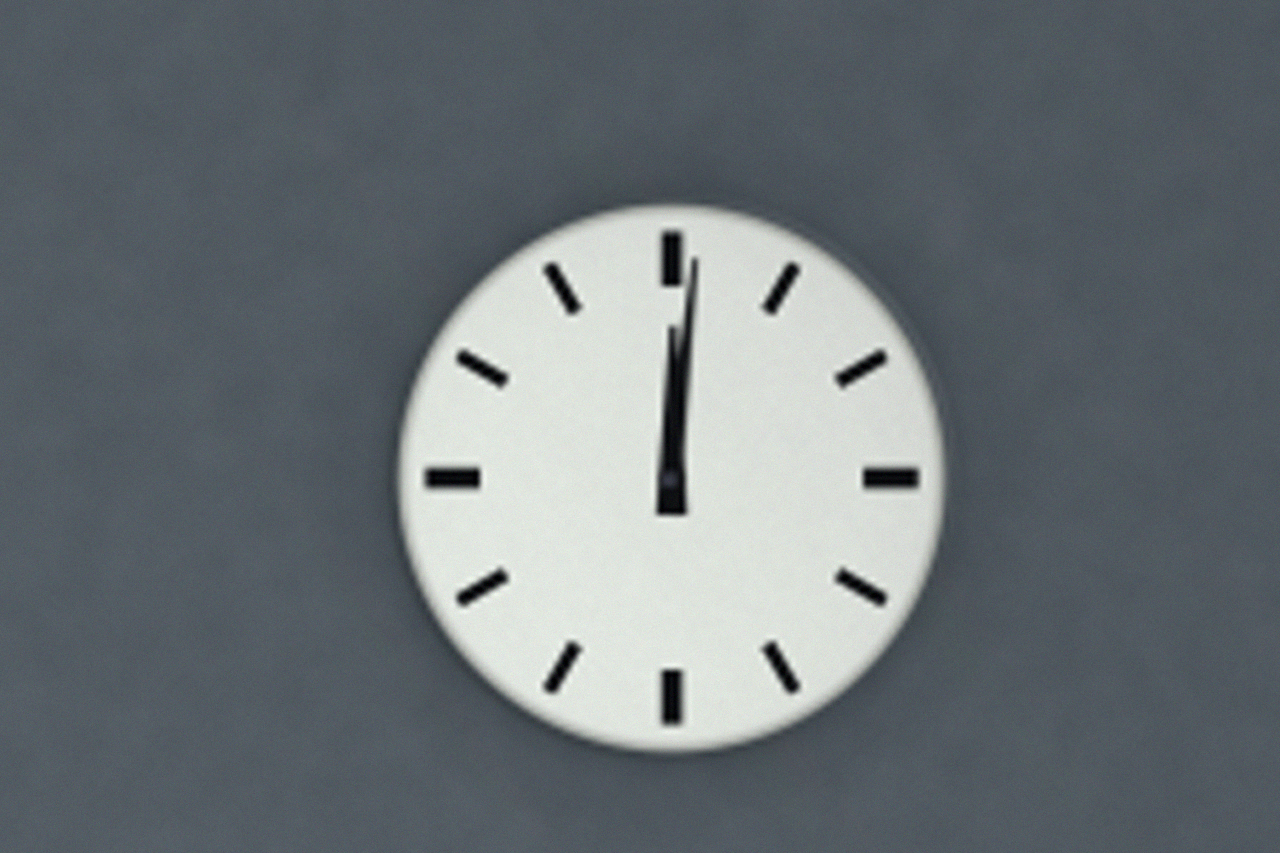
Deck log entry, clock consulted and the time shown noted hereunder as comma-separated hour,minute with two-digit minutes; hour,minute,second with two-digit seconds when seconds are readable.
12,01
